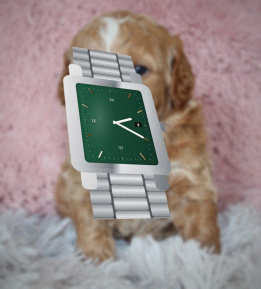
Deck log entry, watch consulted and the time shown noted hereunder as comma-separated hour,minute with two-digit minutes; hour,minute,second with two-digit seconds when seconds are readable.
2,20
